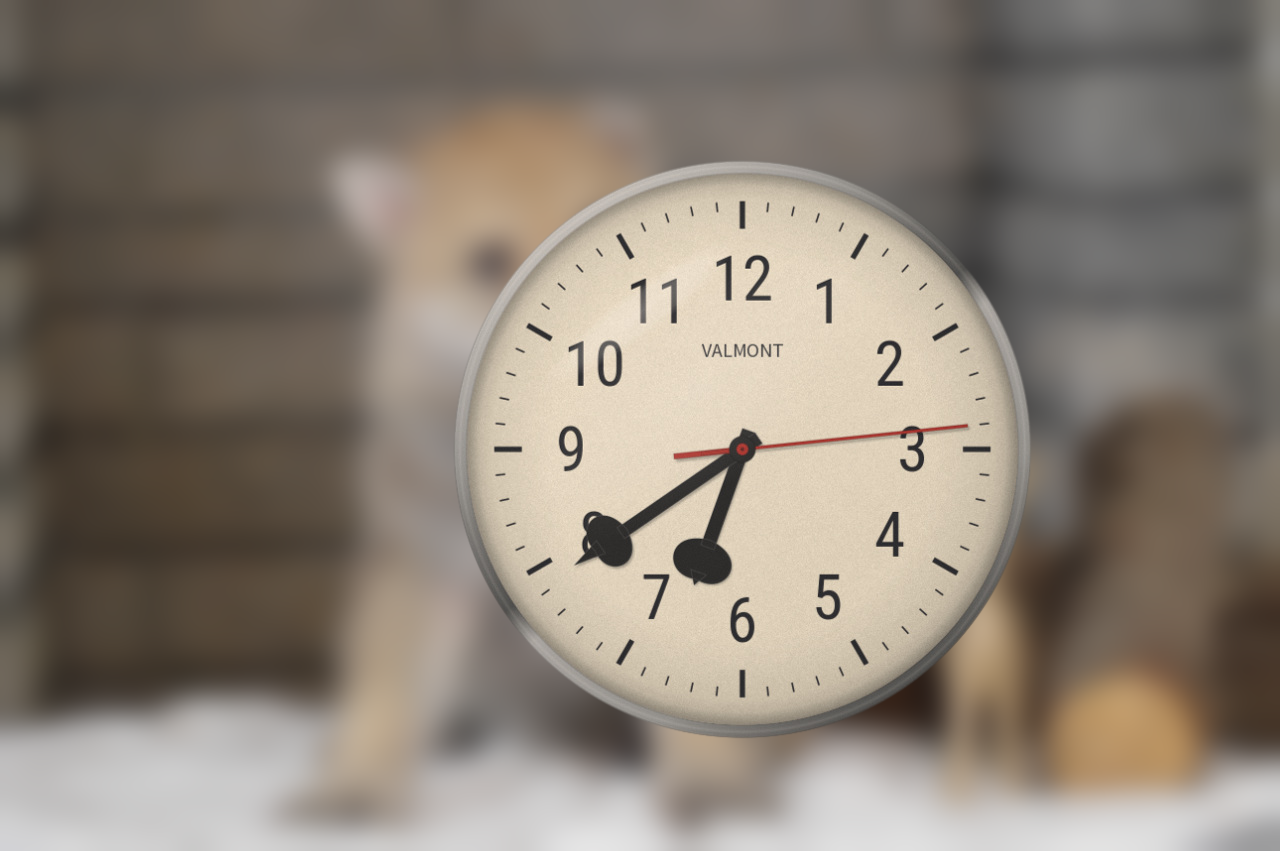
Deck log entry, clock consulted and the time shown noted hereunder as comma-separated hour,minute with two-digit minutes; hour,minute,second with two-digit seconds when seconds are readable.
6,39,14
